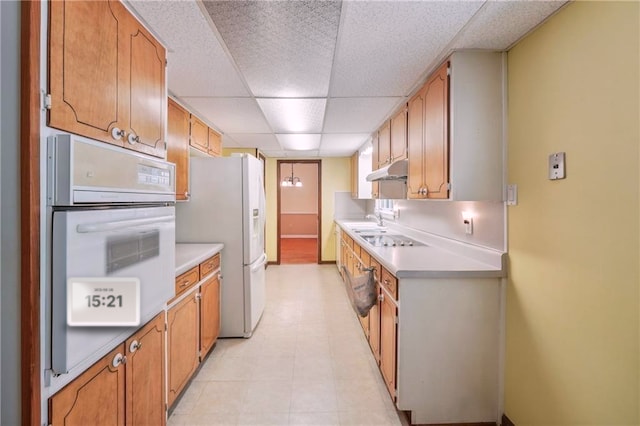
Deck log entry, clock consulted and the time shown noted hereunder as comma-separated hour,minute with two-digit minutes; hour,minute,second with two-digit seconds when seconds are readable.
15,21
